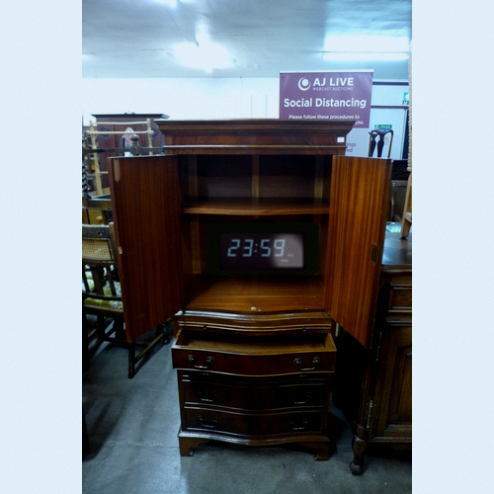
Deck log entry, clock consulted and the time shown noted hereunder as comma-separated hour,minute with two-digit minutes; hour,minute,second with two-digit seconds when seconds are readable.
23,59
